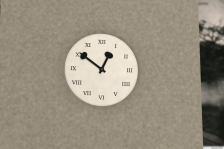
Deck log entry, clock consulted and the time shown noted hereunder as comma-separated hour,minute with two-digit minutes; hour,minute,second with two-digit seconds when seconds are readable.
12,51
